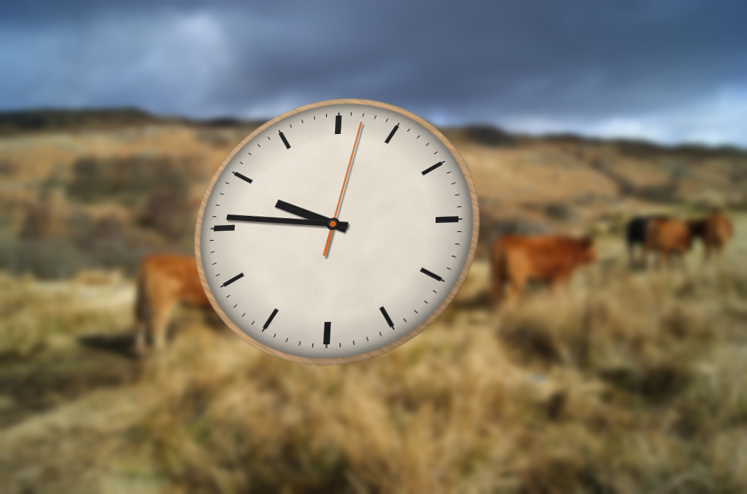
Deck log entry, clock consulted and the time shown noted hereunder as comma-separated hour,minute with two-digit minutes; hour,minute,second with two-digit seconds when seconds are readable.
9,46,02
